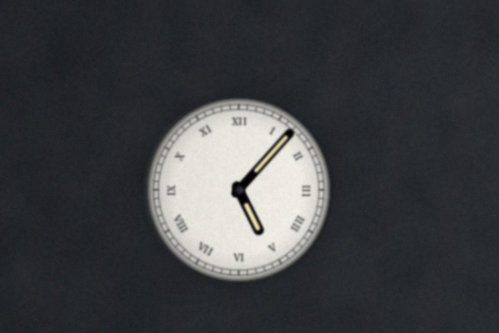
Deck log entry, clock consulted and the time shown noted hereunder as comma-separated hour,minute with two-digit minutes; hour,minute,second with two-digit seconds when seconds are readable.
5,07
